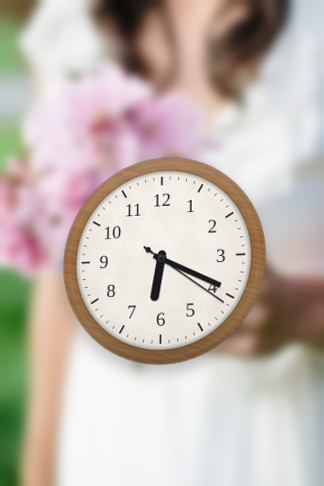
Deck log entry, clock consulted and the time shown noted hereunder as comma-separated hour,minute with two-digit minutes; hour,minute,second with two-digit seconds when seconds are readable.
6,19,21
